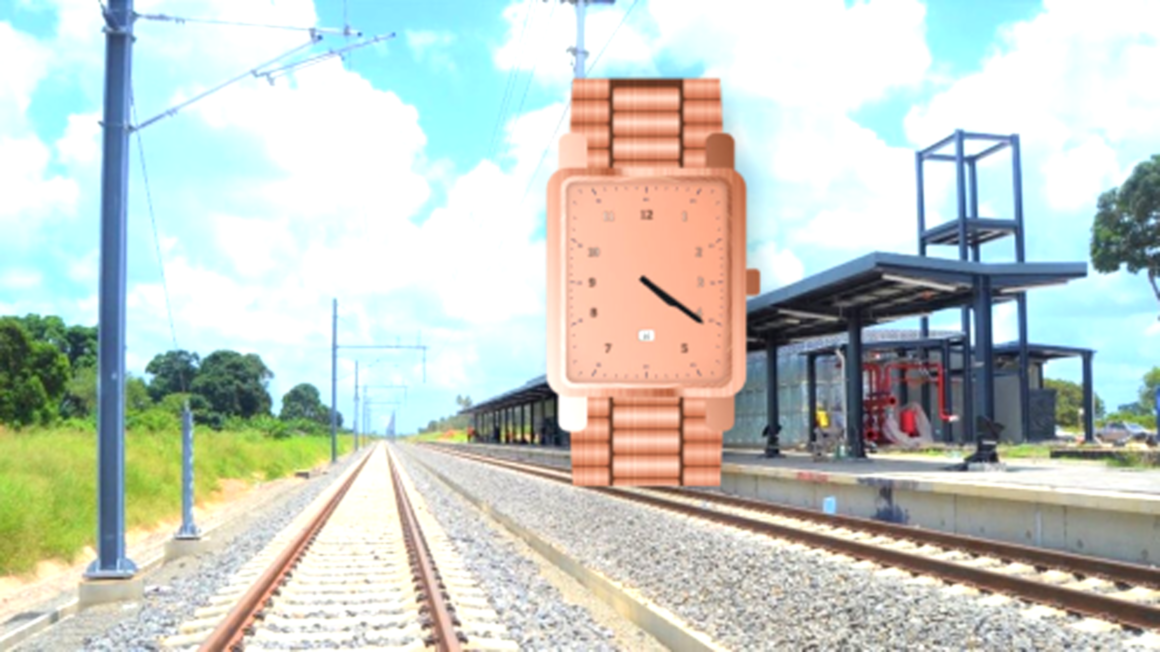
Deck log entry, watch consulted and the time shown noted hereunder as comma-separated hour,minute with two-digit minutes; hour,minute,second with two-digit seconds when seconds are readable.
4,21
